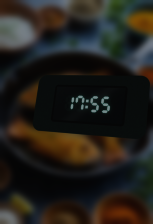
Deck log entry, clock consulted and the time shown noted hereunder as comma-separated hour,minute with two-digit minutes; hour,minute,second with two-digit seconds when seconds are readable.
17,55
